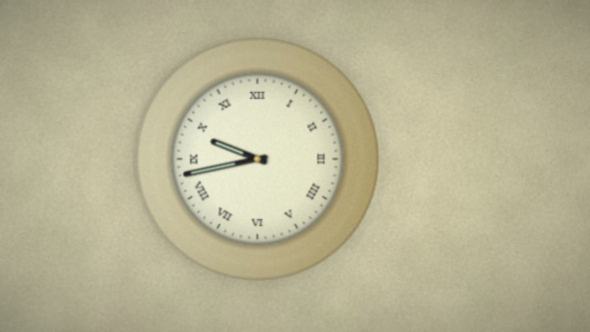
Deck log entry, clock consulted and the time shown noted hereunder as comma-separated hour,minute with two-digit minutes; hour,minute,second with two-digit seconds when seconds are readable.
9,43
